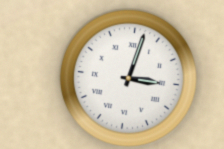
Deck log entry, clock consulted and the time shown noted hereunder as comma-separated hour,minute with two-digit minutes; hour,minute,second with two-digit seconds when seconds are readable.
3,02
